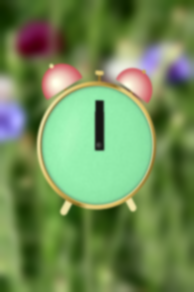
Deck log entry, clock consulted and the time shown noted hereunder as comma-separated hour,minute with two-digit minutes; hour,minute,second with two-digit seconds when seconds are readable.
12,00
